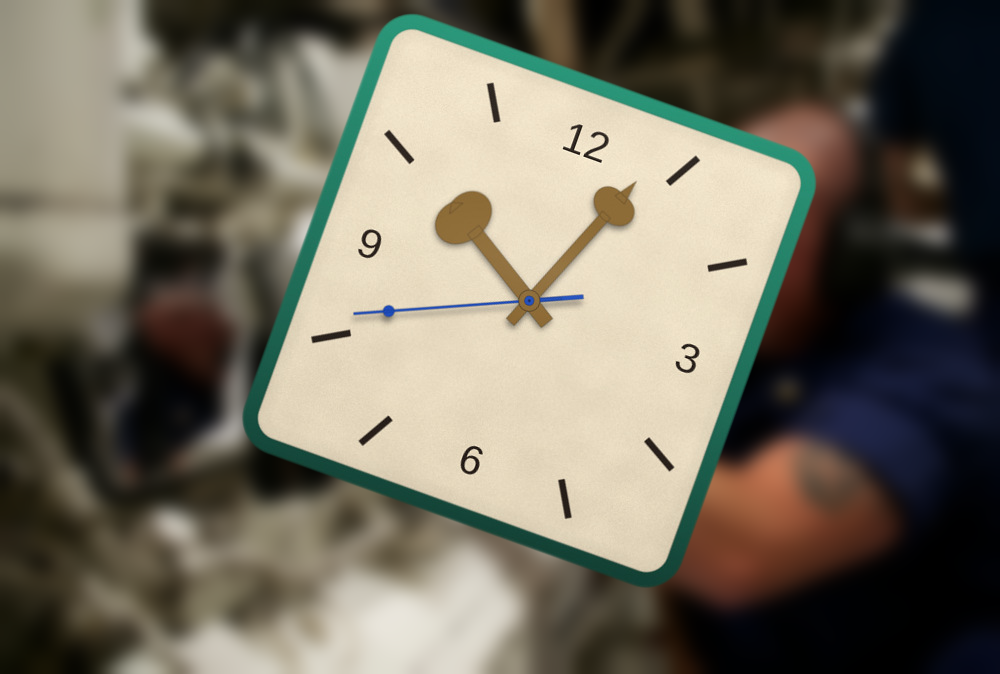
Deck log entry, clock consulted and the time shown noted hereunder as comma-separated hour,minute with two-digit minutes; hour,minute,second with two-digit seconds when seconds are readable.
10,03,41
